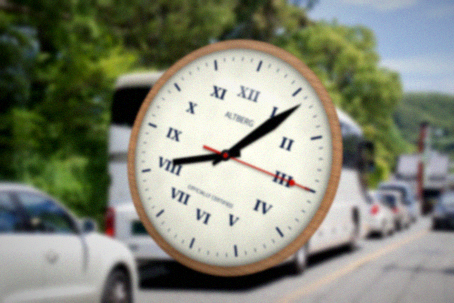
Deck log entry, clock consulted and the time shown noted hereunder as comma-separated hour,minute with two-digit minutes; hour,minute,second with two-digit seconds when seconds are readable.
8,06,15
